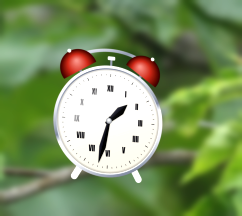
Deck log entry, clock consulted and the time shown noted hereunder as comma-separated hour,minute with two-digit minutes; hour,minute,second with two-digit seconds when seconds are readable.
1,32
